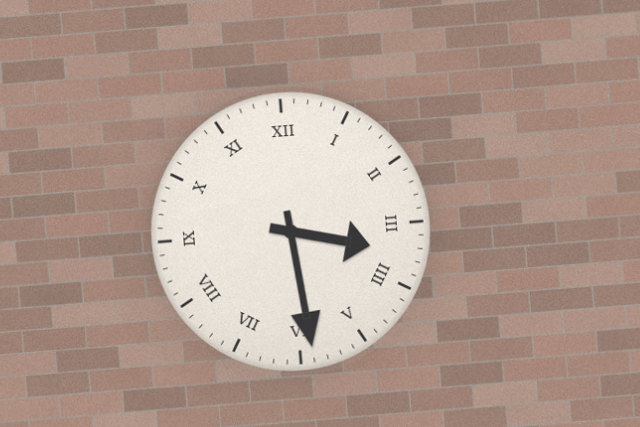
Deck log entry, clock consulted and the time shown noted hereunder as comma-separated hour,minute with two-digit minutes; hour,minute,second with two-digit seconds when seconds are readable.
3,29
